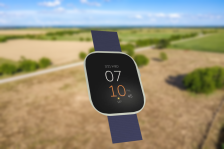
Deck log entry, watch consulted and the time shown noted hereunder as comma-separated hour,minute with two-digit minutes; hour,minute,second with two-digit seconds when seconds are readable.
7,10
